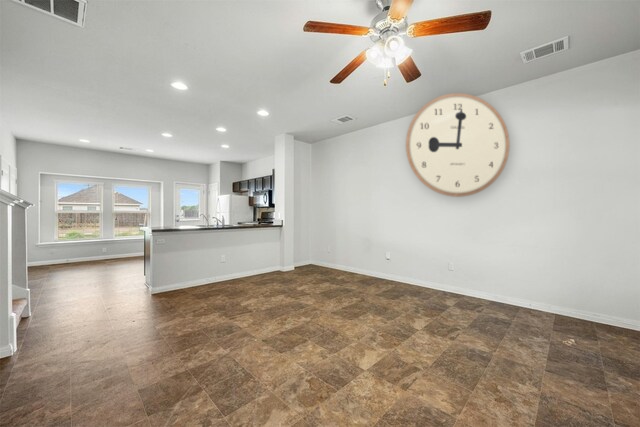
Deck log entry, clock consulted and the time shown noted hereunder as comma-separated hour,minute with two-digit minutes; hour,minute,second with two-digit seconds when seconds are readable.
9,01
